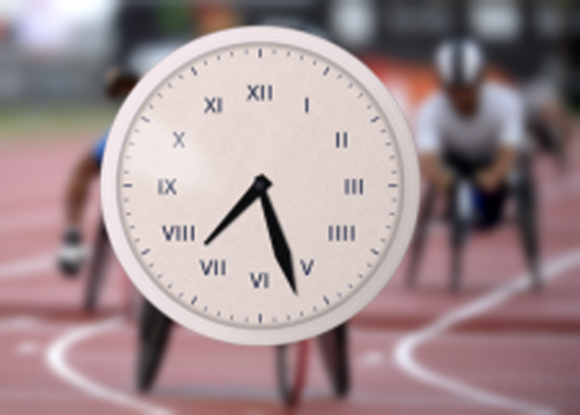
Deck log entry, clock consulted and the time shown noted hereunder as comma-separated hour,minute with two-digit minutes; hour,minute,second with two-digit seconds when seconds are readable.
7,27
